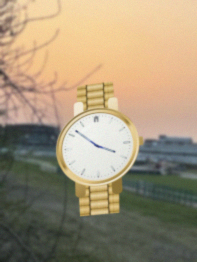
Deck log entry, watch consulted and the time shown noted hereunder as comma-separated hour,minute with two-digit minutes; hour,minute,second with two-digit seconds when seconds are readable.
3,52
